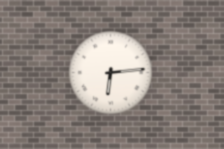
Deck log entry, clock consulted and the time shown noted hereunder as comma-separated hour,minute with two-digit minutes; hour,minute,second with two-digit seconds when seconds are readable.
6,14
